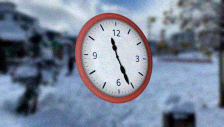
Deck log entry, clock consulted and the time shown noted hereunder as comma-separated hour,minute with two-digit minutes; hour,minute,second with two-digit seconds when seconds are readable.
11,26
